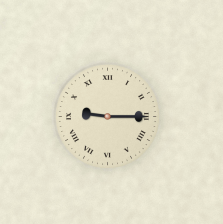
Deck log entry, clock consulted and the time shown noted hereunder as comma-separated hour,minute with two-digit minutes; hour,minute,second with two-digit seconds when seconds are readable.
9,15
